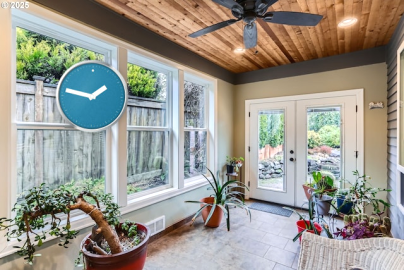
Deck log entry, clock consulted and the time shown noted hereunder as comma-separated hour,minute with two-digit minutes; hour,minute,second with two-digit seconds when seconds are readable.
1,47
